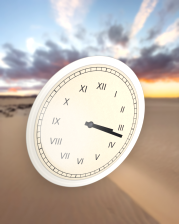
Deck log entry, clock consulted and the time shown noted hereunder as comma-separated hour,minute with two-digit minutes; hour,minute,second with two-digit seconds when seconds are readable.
3,17
